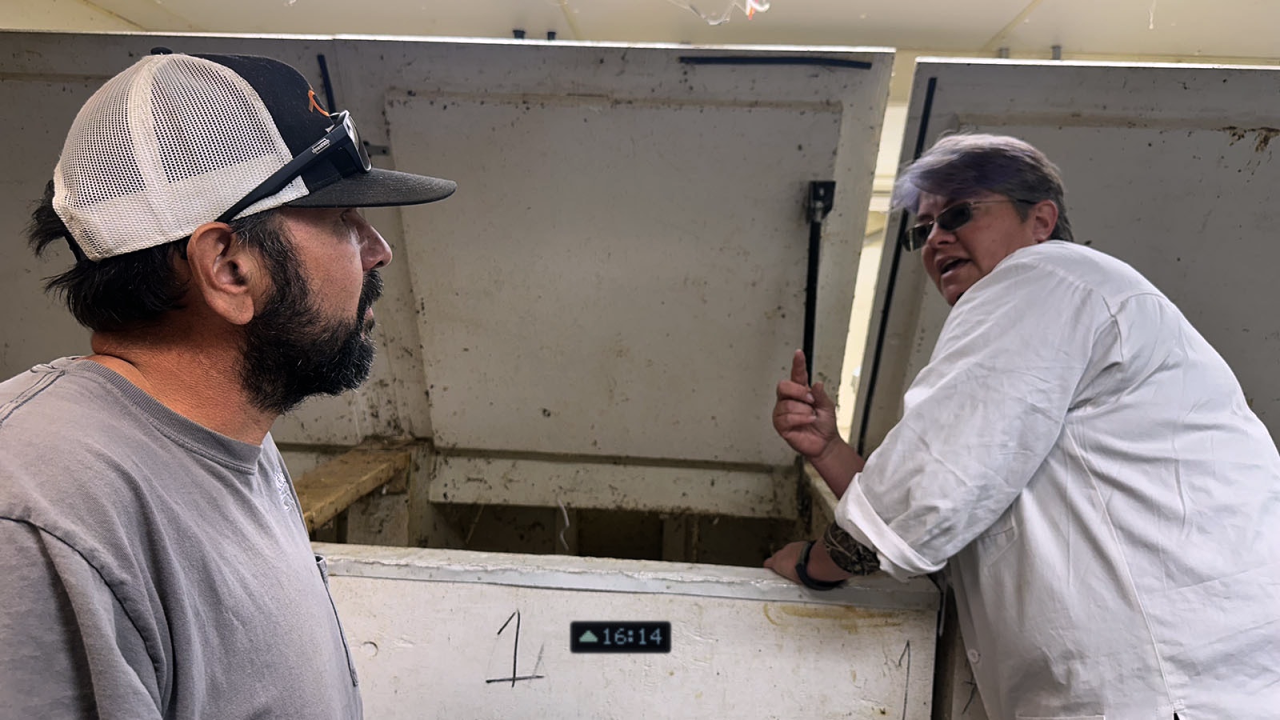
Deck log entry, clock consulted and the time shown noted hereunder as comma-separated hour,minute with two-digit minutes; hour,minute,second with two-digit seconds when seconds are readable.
16,14
